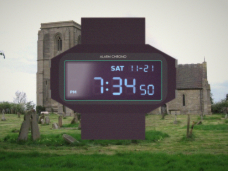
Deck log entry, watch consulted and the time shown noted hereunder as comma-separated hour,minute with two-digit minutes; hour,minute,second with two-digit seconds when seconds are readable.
7,34,50
